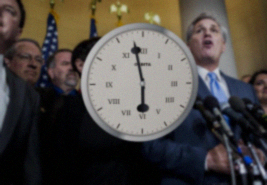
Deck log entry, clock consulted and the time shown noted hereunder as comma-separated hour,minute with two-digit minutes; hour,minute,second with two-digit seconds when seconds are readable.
5,58
